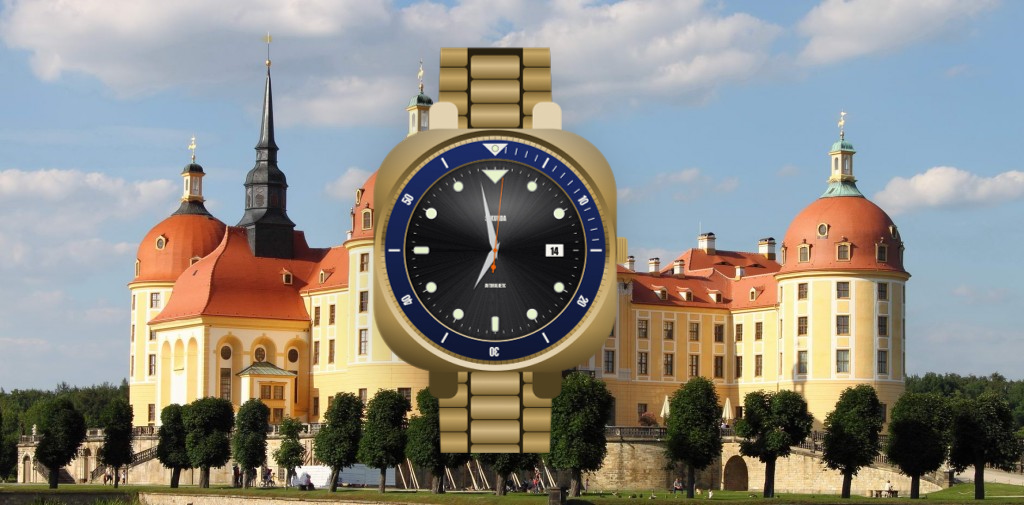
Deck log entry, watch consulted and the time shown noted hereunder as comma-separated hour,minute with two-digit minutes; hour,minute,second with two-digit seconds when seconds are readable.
6,58,01
